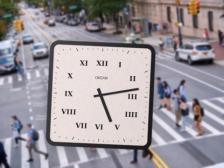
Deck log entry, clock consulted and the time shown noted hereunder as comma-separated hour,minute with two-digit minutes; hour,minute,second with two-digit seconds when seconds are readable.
5,13
